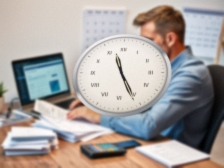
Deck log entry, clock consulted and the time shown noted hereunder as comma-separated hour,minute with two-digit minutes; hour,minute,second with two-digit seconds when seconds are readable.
11,26
